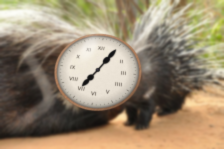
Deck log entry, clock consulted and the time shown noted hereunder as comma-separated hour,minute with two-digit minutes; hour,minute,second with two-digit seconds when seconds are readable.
7,05
